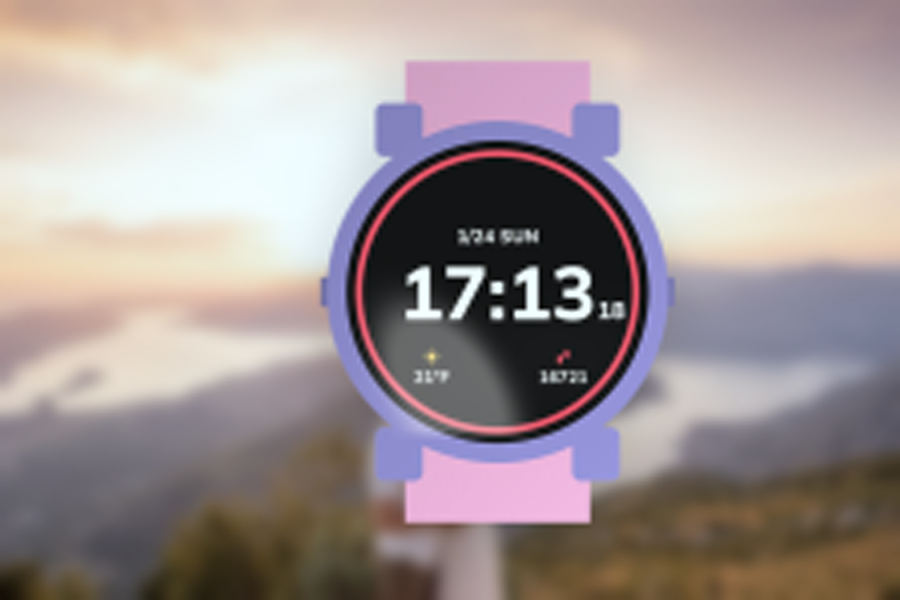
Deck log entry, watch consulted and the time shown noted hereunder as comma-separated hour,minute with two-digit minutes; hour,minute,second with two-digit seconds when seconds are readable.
17,13
